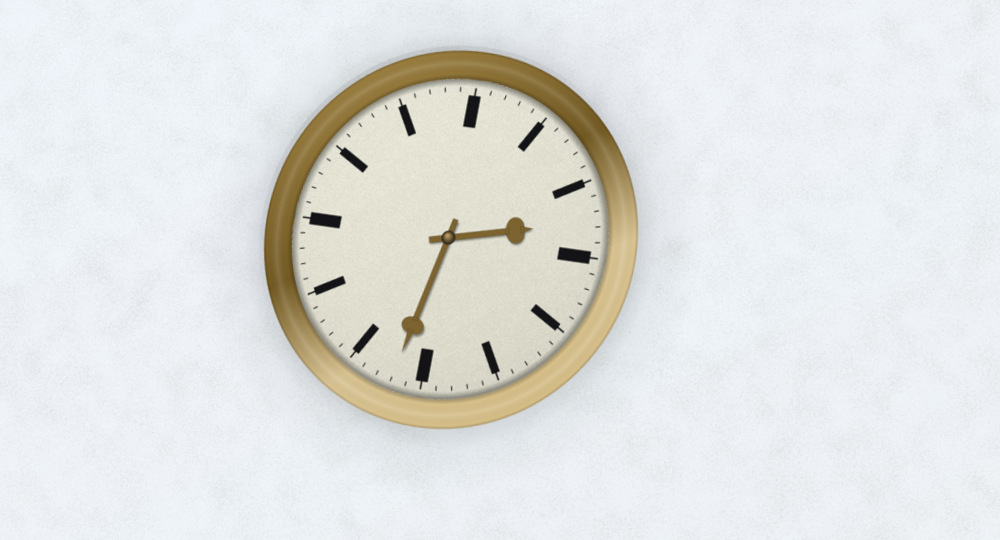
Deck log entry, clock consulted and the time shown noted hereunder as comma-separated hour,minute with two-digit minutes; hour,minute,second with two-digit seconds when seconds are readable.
2,32
